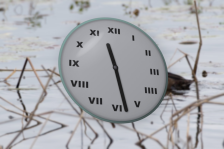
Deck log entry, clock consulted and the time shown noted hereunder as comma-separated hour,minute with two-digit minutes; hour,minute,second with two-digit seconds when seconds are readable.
11,28
